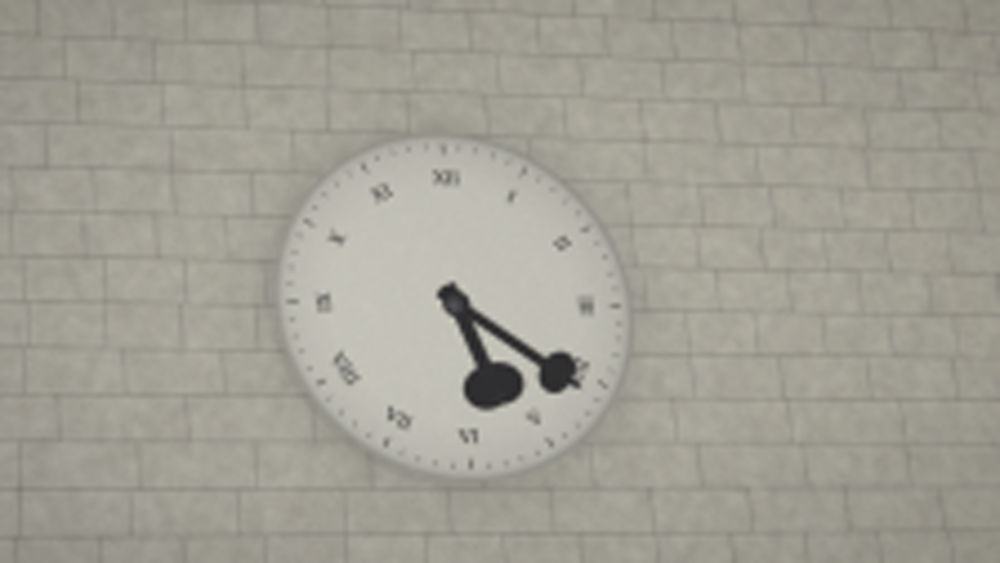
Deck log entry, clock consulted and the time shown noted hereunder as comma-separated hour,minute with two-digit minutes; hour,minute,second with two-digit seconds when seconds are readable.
5,21
